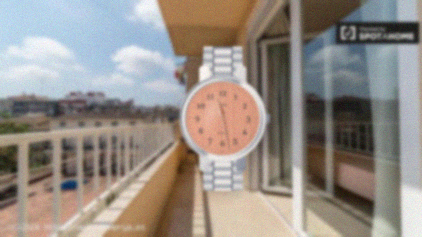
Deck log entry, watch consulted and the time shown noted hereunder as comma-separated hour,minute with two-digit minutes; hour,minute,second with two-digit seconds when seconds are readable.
11,28
